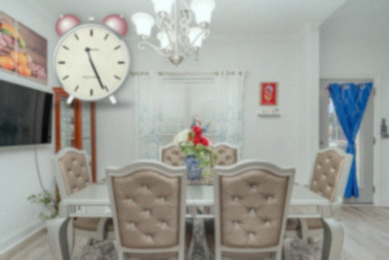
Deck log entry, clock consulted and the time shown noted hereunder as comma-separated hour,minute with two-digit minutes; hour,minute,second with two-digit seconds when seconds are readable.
11,26
